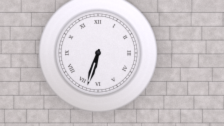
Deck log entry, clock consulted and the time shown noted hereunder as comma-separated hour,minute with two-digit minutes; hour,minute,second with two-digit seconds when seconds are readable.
6,33
